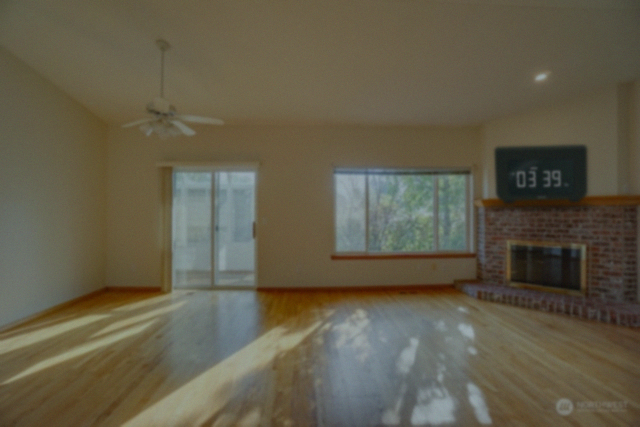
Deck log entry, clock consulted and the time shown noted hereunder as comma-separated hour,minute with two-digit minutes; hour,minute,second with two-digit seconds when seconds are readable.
3,39
